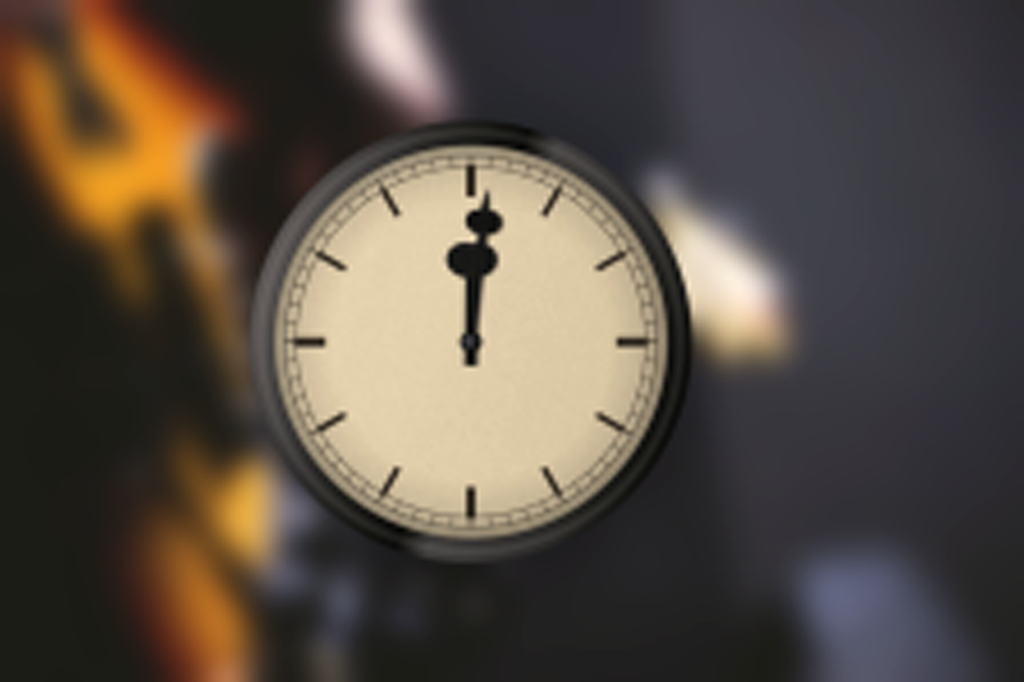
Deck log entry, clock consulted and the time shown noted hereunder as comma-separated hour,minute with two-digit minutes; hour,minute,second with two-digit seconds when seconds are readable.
12,01
